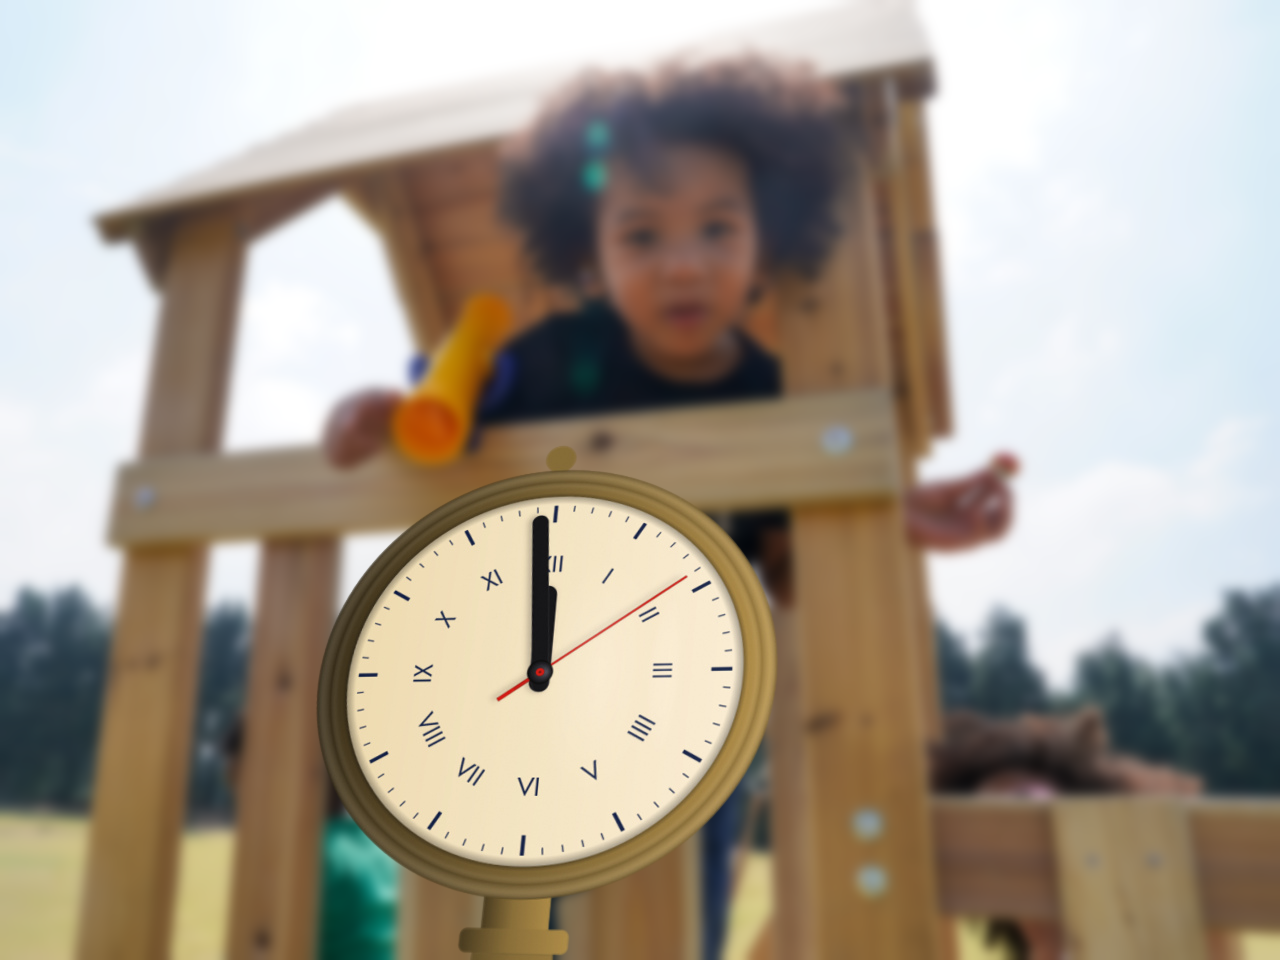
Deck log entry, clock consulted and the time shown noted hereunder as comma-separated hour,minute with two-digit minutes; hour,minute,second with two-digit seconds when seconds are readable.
11,59,09
